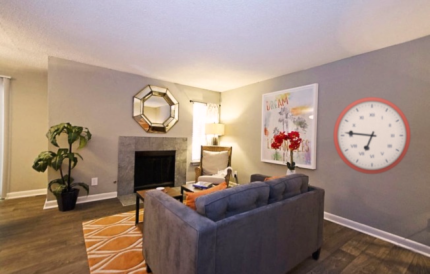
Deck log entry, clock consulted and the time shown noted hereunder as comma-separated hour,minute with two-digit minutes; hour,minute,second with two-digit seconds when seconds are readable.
6,46
